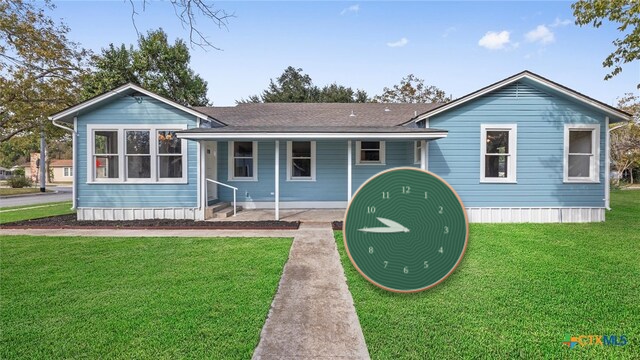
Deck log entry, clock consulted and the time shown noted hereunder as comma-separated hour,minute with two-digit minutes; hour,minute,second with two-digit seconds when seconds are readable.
9,45
